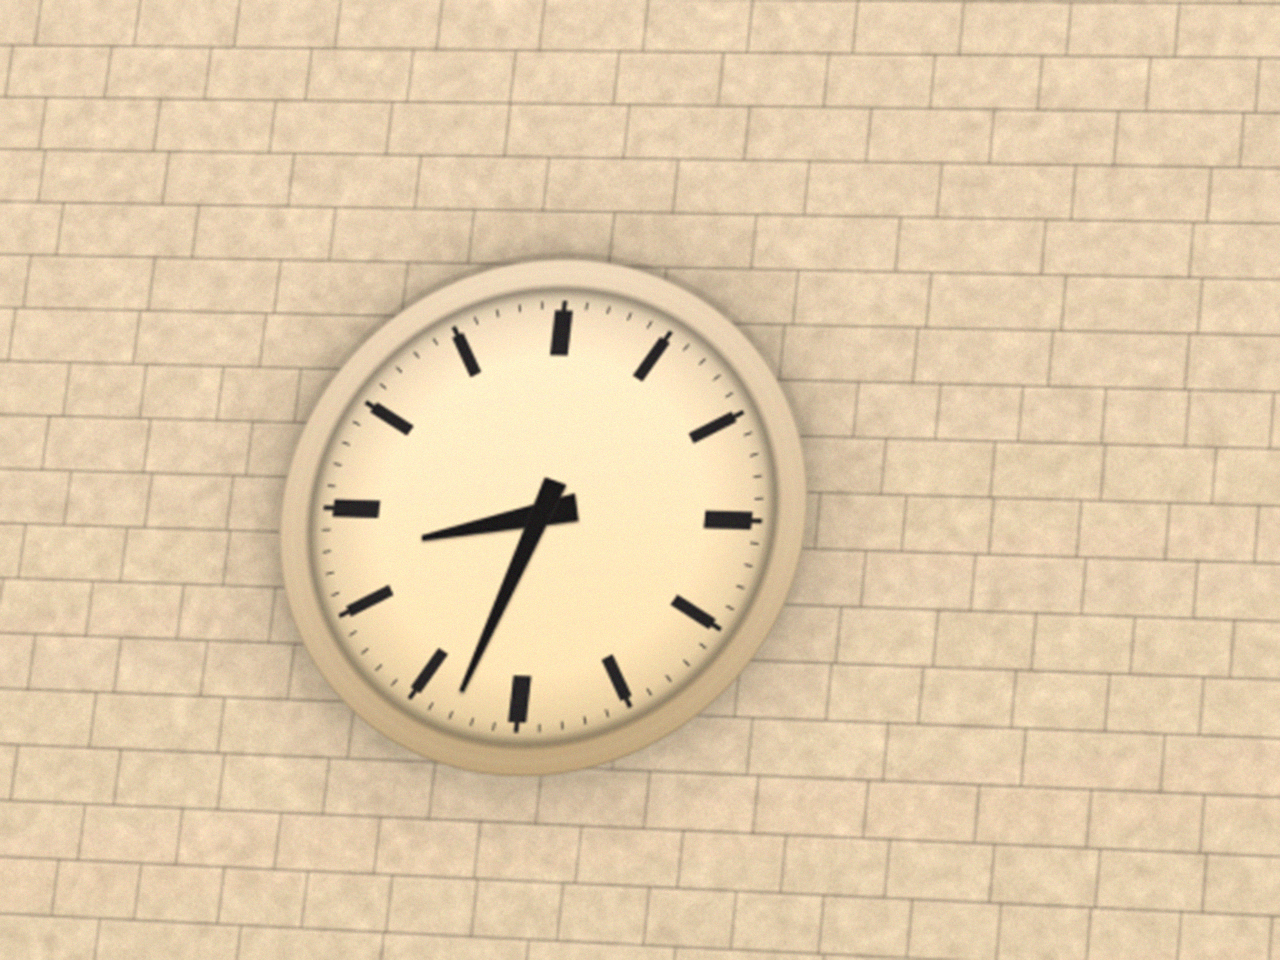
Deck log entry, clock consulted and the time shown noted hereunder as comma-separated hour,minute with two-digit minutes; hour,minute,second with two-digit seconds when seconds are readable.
8,33
